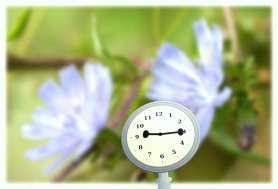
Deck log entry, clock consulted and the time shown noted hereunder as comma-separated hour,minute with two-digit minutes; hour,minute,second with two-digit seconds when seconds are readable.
9,15
